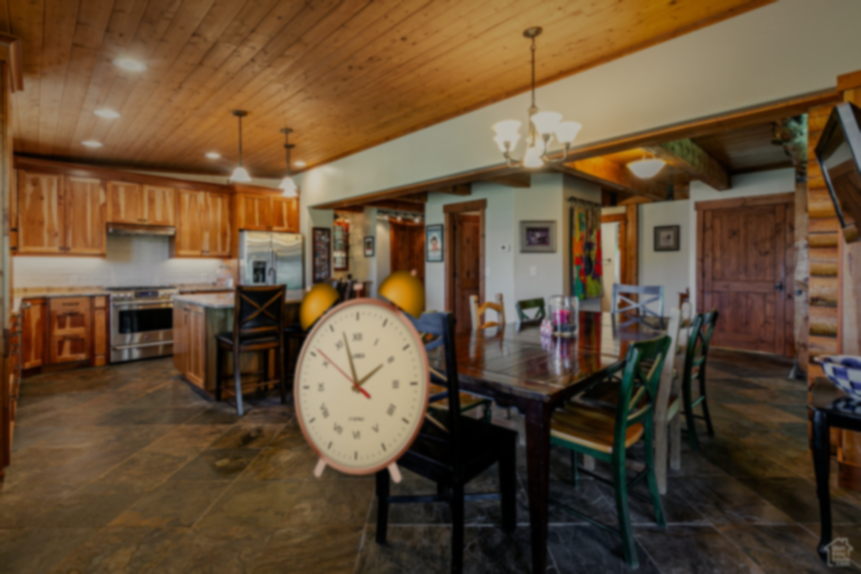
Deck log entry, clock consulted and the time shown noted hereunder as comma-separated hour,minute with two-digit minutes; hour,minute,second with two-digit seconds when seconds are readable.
1,56,51
